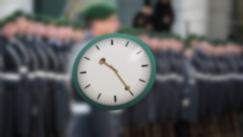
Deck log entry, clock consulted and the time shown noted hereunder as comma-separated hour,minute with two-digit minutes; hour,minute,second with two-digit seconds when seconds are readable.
10,25
